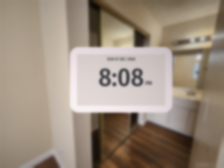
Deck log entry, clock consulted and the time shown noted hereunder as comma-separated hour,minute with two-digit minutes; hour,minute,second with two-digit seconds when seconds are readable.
8,08
